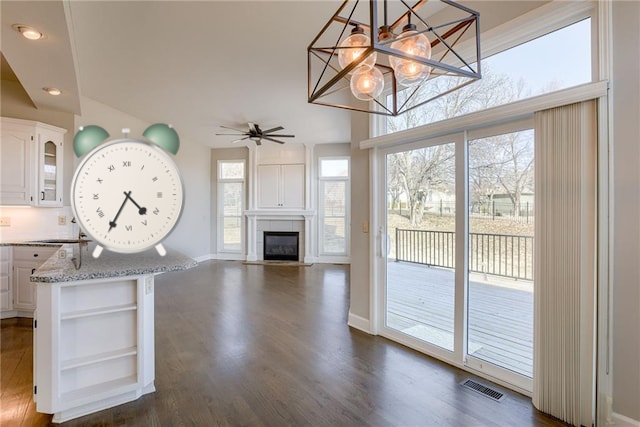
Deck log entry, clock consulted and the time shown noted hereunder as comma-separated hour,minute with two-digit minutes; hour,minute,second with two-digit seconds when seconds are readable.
4,35
